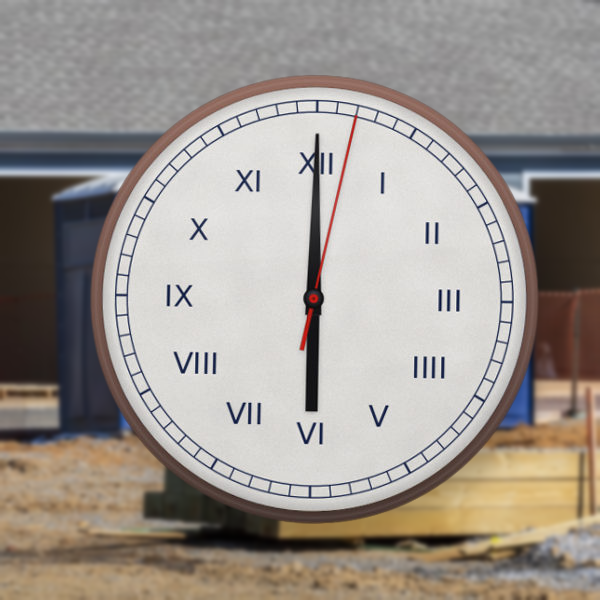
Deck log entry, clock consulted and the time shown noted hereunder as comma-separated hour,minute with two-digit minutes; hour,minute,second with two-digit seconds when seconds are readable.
6,00,02
